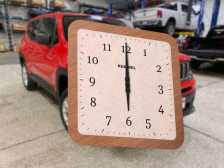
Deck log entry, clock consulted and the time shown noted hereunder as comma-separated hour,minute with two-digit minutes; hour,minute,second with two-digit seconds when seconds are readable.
6,00
